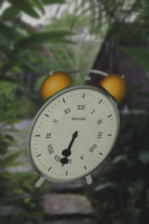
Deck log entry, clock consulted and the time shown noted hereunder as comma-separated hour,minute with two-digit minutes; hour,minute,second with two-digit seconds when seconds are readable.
6,32
